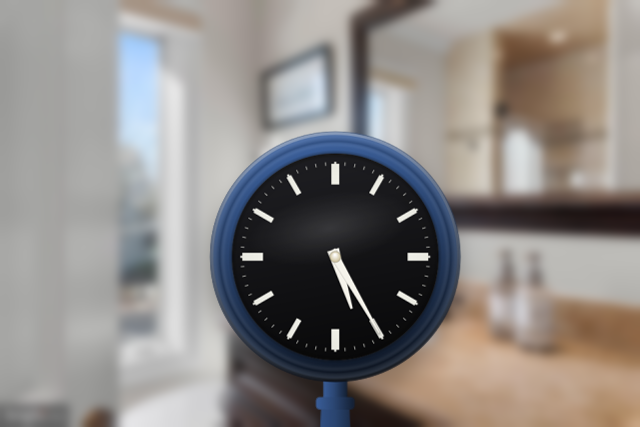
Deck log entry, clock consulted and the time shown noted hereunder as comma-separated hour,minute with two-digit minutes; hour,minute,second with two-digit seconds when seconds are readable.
5,25
